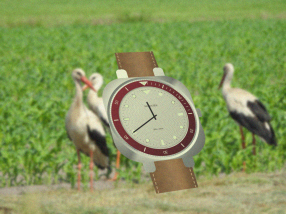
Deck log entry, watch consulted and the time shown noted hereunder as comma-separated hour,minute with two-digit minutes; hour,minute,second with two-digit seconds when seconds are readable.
11,40
